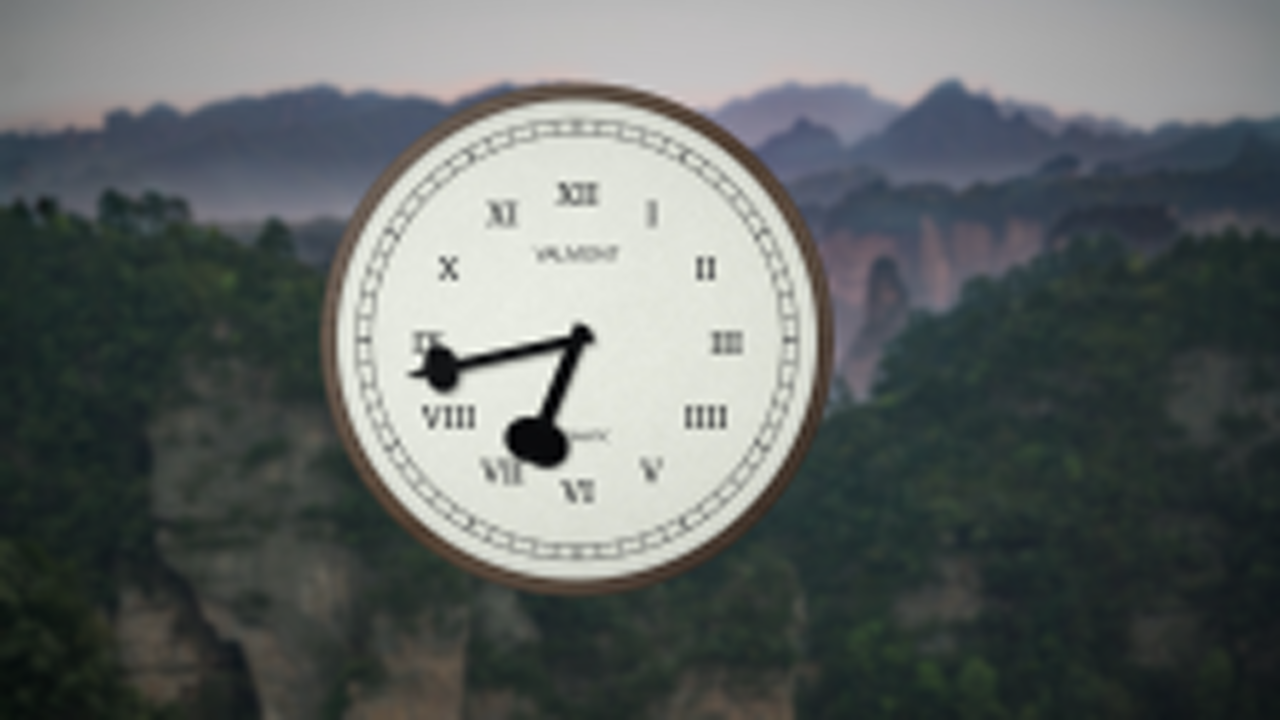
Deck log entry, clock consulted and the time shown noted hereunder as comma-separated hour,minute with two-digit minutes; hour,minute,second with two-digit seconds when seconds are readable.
6,43
